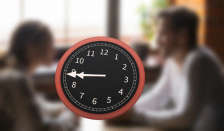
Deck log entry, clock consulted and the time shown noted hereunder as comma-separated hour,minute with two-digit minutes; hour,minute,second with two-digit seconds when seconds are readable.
8,44
